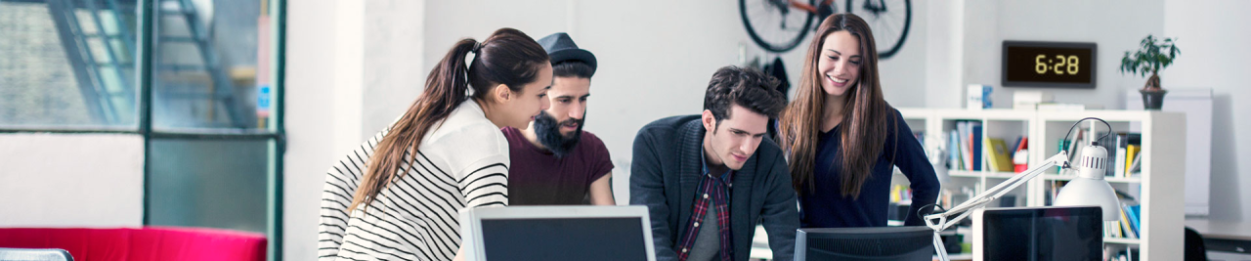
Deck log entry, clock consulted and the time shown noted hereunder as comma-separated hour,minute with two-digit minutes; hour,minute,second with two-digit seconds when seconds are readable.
6,28
